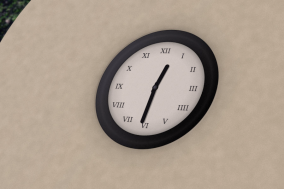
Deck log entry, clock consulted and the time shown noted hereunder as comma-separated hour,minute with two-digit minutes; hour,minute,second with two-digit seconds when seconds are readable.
12,31
